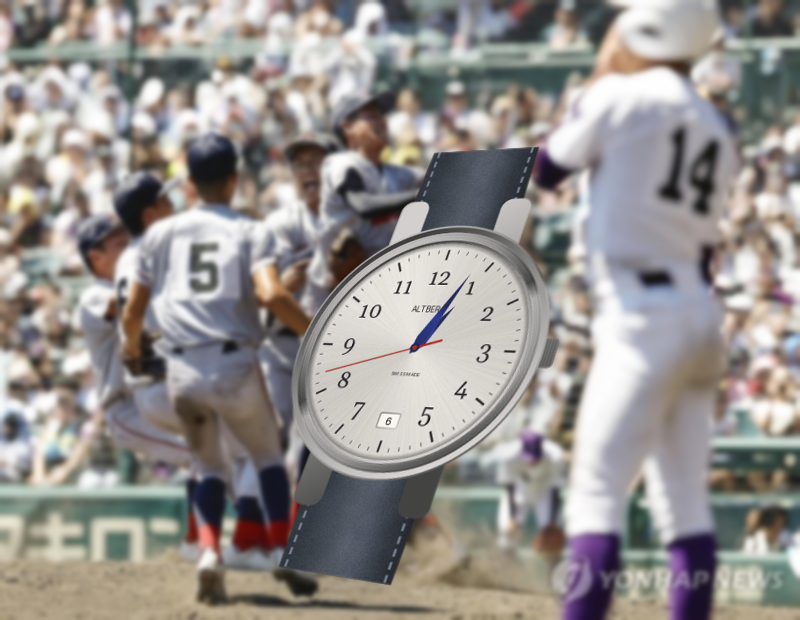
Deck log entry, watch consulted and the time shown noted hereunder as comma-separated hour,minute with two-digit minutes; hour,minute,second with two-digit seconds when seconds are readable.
1,03,42
